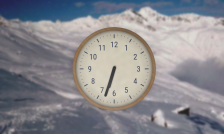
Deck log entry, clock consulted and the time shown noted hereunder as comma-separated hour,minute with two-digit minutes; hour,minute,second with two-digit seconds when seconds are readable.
6,33
